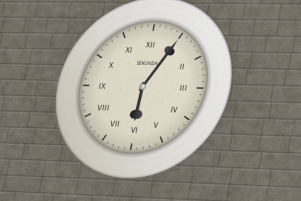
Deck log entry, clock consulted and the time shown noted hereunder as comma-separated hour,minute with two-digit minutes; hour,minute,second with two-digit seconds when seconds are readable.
6,05
